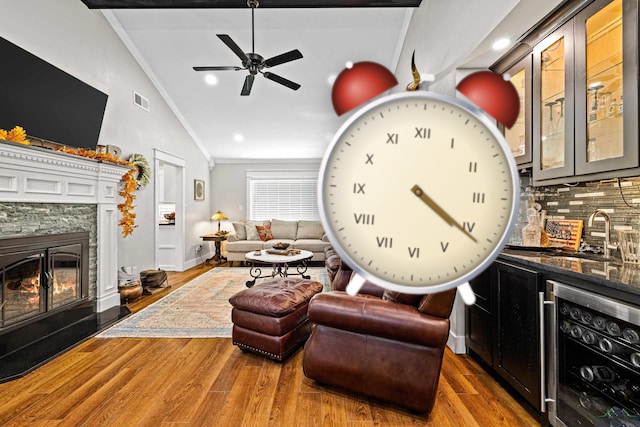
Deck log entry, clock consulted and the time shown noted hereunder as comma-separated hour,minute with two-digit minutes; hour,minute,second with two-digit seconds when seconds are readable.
4,21
